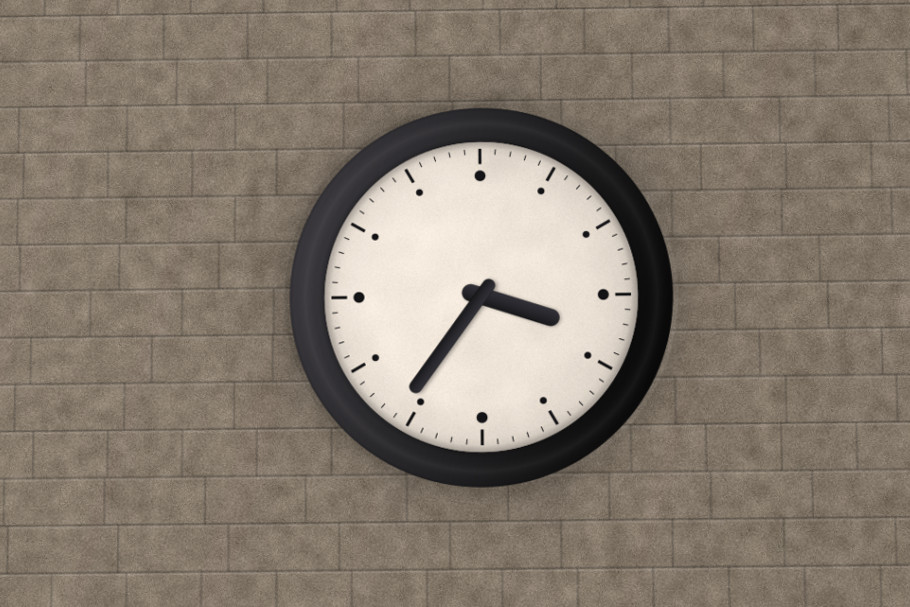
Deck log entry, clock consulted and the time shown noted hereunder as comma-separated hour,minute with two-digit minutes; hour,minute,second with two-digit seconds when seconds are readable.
3,36
